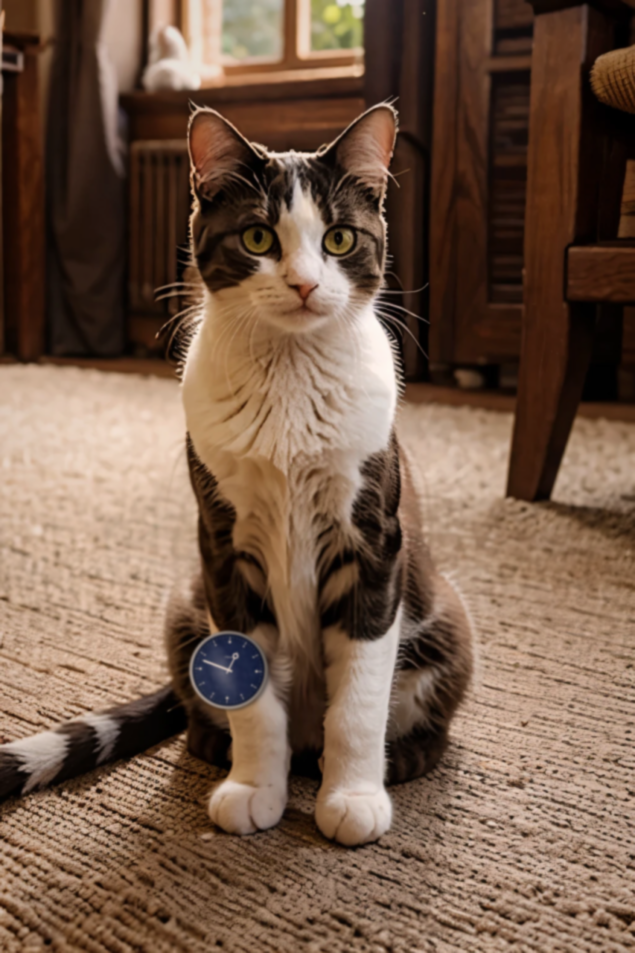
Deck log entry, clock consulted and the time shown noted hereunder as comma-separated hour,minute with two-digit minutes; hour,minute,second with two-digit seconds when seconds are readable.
12,48
